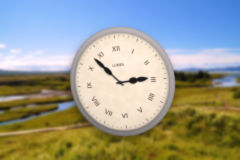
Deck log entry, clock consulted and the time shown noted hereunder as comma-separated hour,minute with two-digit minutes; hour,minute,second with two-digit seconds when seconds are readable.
2,53
